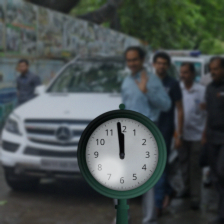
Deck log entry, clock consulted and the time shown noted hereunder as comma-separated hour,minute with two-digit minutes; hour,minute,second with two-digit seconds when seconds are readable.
11,59
